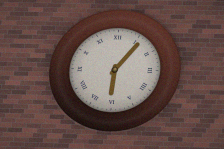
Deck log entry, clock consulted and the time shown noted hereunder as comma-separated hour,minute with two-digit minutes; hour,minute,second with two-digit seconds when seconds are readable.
6,06
